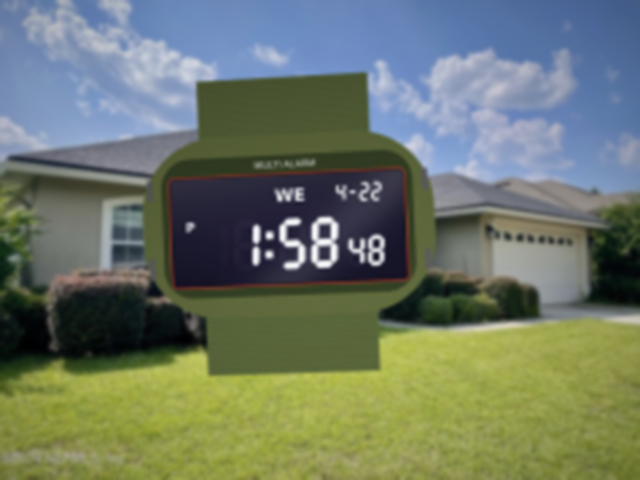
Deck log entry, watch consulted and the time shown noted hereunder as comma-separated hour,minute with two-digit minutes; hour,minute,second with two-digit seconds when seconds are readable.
1,58,48
